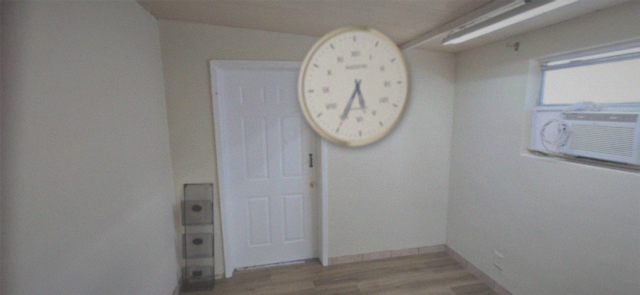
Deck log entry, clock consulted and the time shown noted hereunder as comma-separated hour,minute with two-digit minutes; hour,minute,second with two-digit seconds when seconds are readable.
5,35
